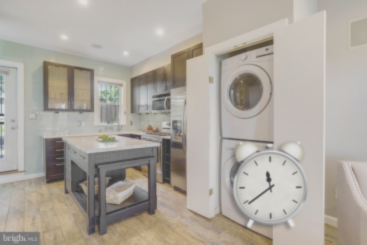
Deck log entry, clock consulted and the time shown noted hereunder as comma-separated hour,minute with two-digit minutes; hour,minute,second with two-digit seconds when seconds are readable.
11,39
